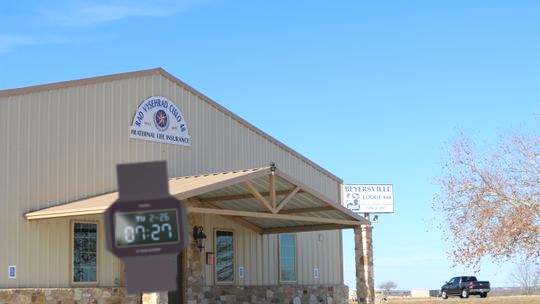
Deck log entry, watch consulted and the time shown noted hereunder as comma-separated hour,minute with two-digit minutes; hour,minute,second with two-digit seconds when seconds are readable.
7,27
